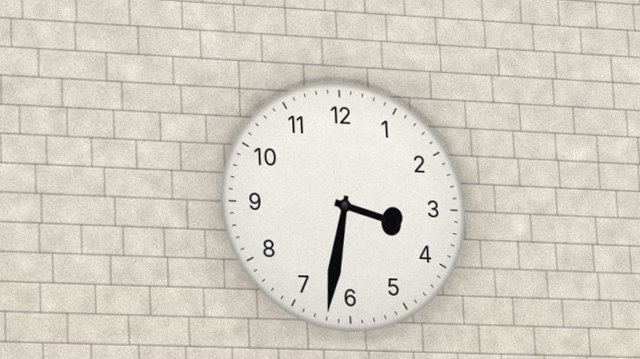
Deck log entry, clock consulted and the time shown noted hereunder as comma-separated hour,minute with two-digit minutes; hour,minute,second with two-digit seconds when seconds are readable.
3,32
